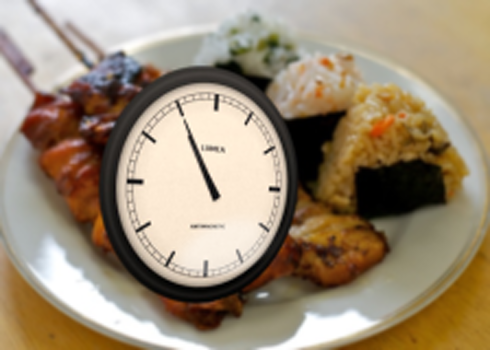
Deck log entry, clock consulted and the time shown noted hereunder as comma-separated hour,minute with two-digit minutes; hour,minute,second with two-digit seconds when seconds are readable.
10,55
